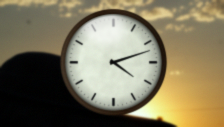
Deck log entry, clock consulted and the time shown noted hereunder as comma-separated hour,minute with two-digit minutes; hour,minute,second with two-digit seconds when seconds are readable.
4,12
